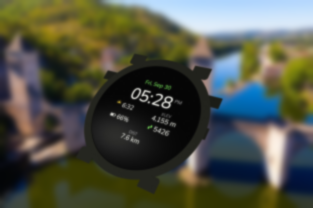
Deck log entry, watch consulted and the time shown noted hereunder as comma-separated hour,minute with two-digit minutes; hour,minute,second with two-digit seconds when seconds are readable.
5,28
